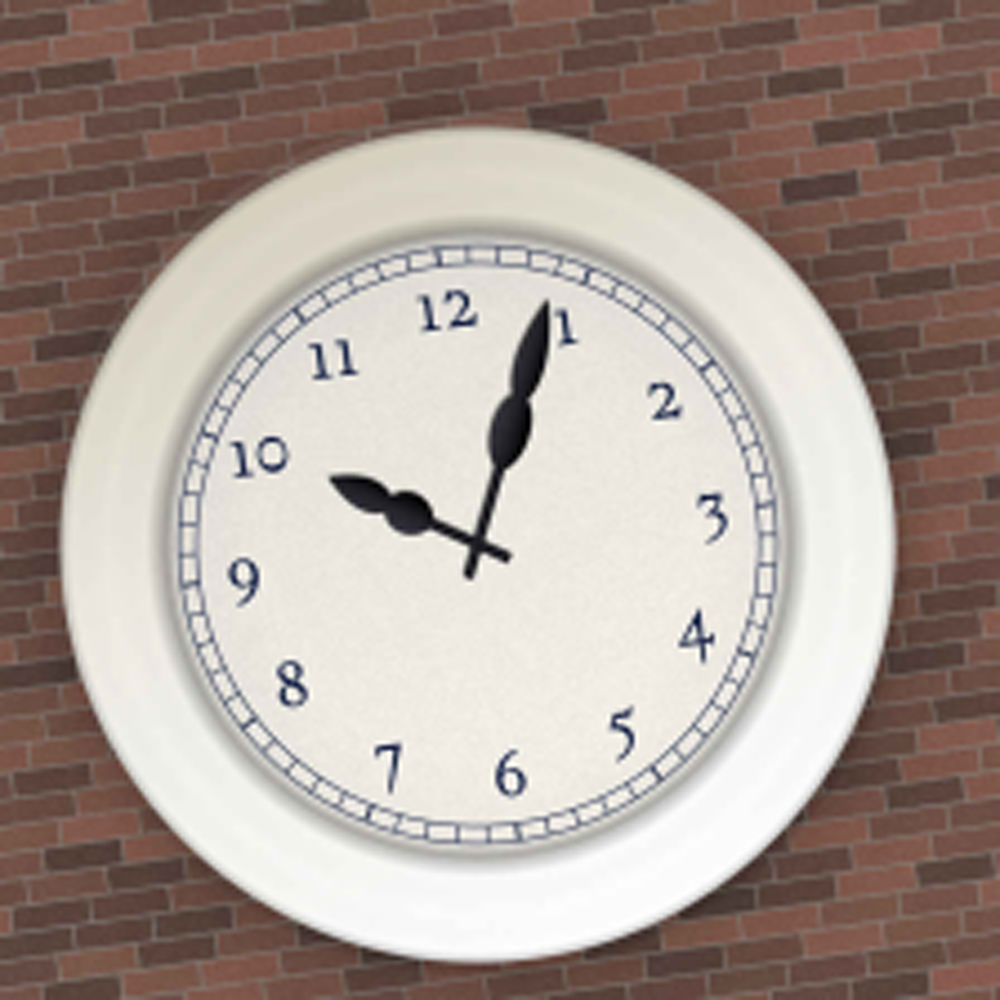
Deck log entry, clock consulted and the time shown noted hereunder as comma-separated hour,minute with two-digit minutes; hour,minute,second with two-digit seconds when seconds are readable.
10,04
